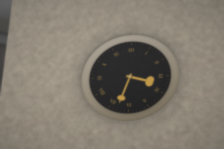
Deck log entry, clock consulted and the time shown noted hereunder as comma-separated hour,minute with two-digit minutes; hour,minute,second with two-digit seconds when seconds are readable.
3,33
